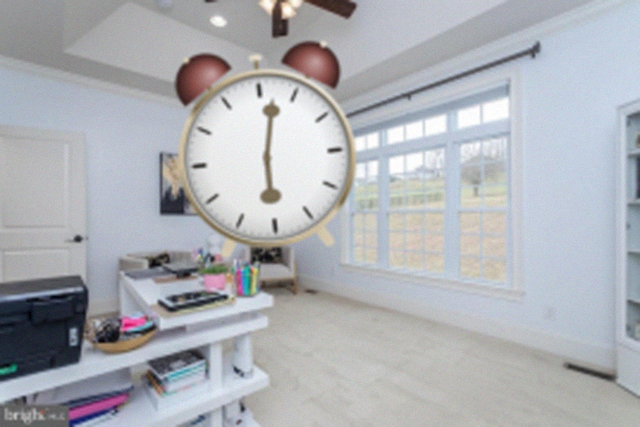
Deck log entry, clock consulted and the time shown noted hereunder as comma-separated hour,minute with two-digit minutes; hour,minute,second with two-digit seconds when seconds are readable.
6,02
